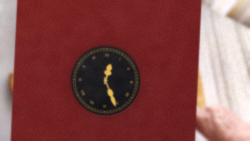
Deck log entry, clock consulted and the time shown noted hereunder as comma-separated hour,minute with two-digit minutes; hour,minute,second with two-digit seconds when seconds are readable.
12,26
